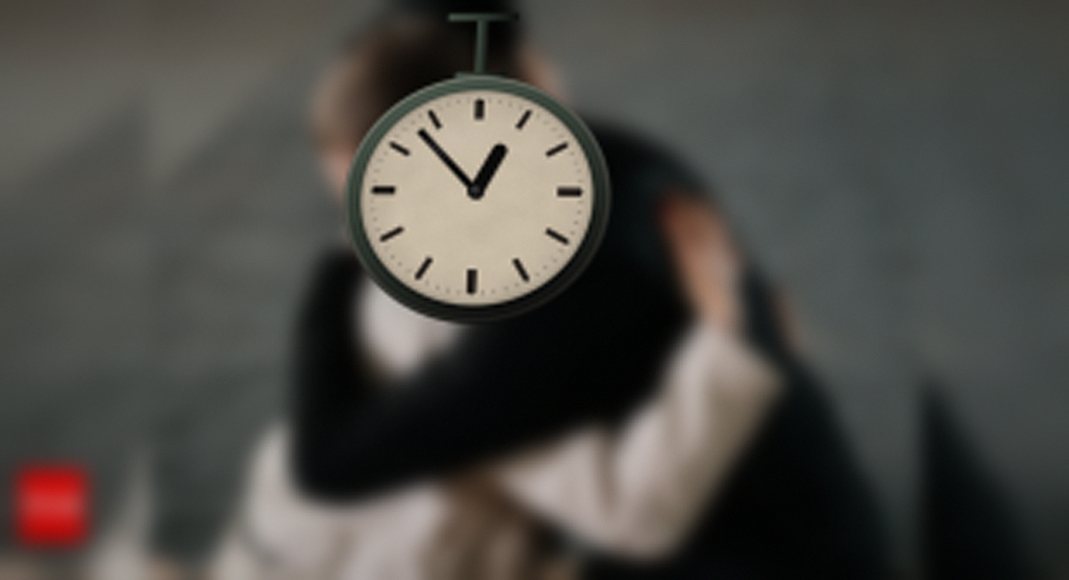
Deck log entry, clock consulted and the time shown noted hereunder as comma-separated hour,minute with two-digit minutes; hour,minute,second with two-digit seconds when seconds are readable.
12,53
